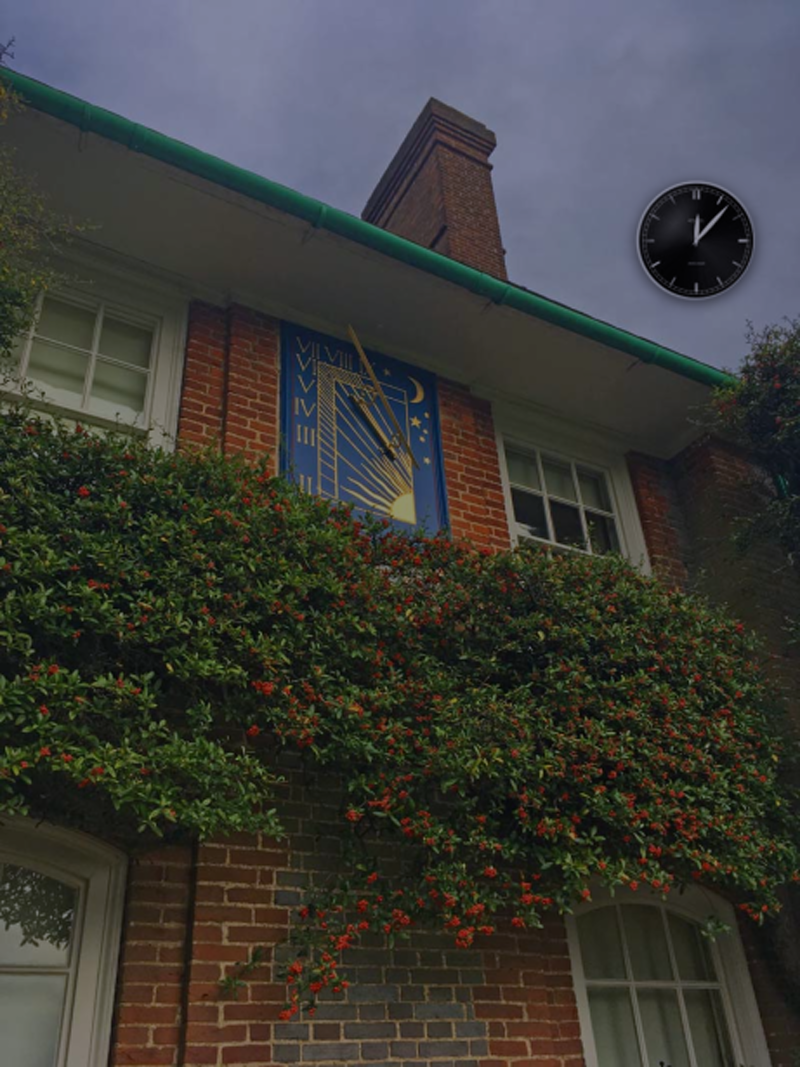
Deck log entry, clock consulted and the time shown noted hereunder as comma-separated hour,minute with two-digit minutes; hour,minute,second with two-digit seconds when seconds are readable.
12,07
